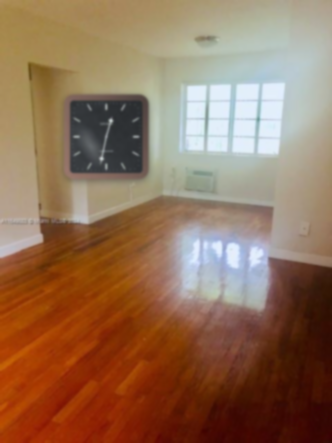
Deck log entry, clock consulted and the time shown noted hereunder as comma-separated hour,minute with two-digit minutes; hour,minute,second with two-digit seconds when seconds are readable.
12,32
